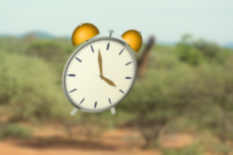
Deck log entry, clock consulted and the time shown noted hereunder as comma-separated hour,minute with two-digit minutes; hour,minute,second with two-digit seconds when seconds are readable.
3,57
